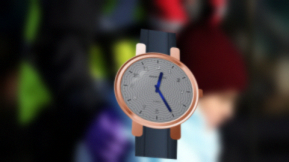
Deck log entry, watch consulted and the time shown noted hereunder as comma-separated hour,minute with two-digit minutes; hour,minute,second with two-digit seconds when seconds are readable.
12,25
